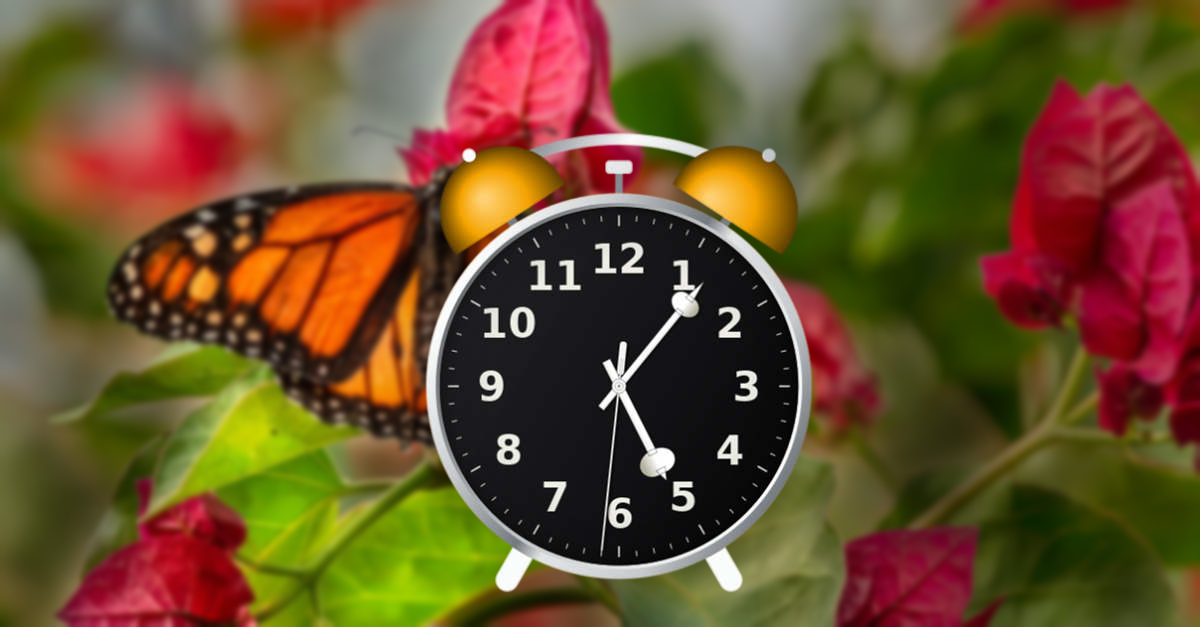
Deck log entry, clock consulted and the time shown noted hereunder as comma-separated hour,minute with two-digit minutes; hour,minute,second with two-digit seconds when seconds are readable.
5,06,31
